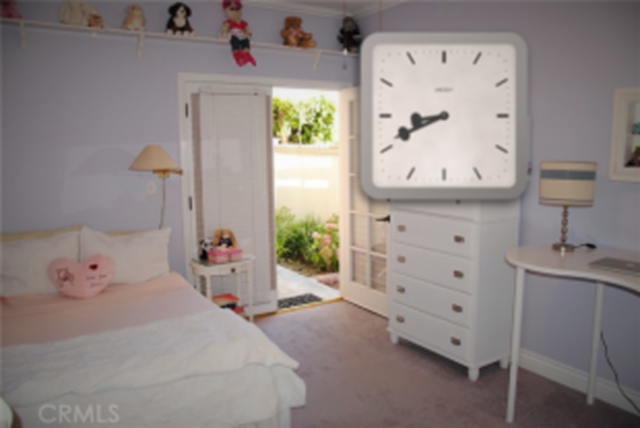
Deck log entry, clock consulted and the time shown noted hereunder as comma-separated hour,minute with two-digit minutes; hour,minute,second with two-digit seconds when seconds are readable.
8,41
